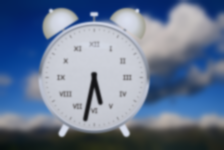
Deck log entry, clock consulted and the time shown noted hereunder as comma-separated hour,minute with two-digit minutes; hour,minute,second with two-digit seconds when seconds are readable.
5,32
